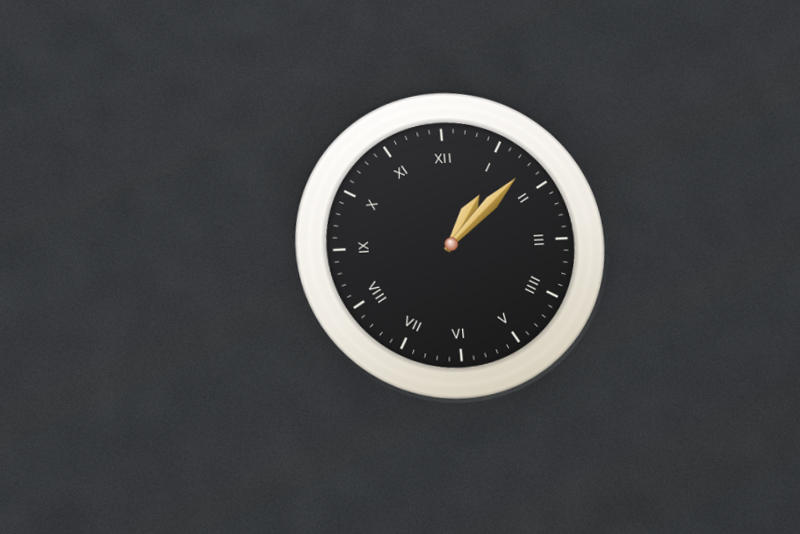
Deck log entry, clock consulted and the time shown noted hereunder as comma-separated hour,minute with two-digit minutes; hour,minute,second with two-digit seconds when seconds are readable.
1,08
